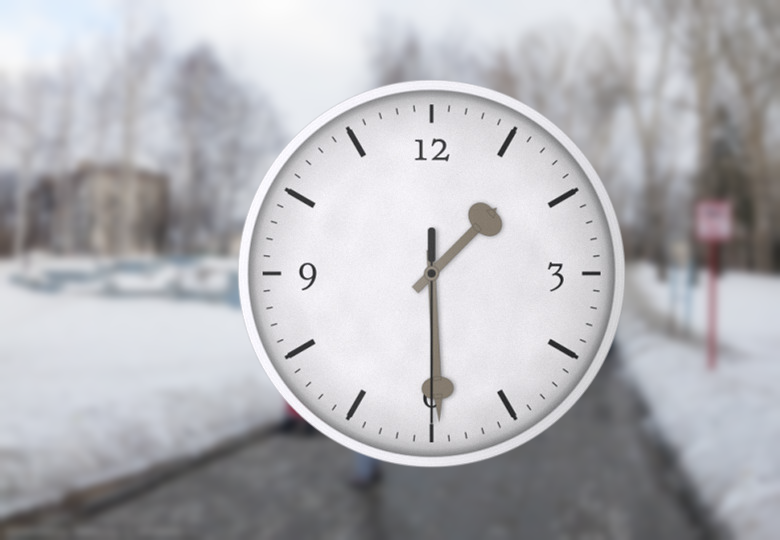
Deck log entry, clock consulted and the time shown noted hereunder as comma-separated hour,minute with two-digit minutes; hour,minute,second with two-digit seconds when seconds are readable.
1,29,30
